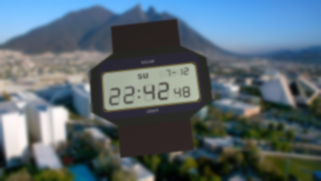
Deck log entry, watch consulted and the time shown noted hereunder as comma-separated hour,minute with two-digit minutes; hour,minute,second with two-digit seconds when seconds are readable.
22,42,48
